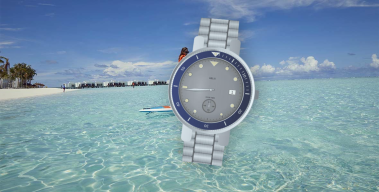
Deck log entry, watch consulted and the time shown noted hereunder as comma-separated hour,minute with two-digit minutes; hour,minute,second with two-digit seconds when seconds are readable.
8,44
